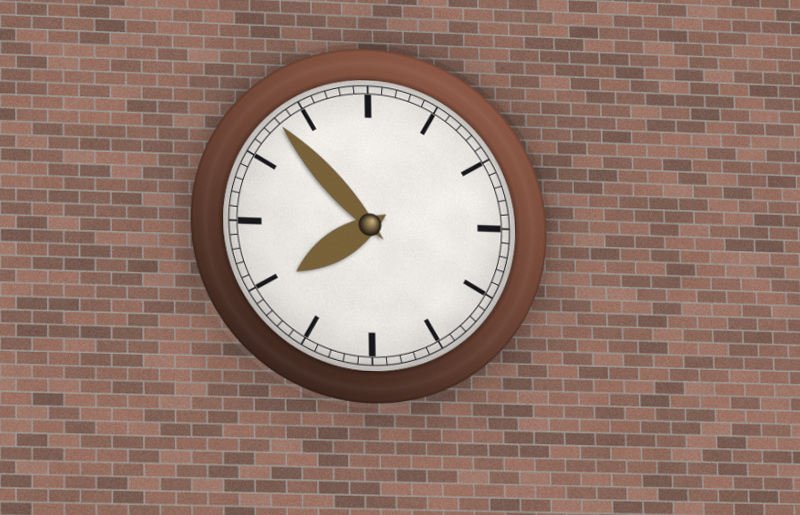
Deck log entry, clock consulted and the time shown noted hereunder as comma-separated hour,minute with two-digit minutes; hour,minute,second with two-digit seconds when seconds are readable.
7,53
